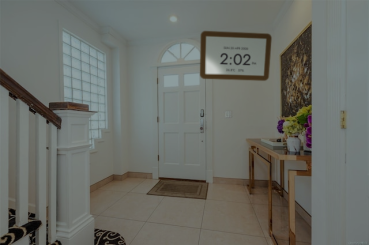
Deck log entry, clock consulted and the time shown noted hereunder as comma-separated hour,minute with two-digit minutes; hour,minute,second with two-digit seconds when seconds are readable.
2,02
